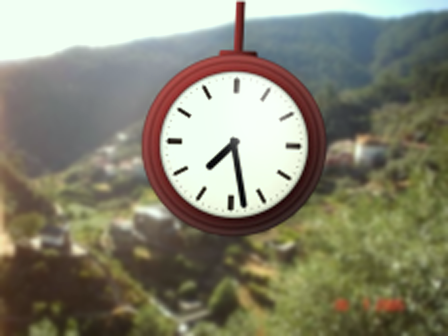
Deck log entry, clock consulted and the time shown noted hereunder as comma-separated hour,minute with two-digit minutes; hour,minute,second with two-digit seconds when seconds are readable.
7,28
